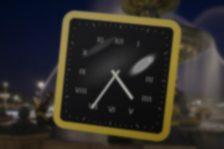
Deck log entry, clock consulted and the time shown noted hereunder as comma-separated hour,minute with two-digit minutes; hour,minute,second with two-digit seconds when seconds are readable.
4,35
